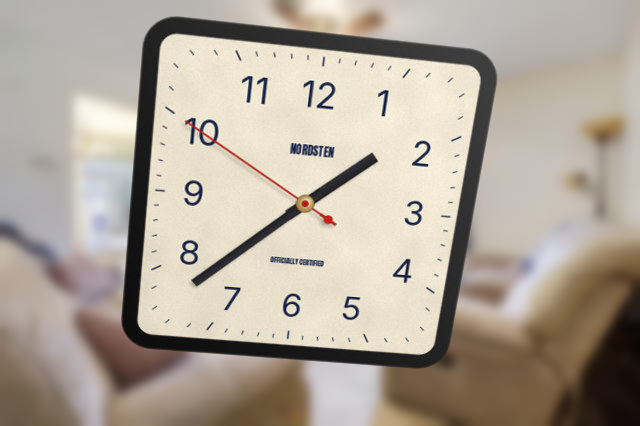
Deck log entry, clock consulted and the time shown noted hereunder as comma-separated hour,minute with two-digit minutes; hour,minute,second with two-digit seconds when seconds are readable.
1,37,50
